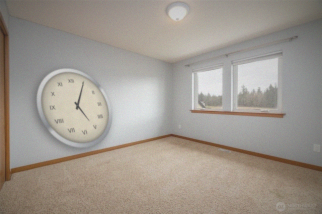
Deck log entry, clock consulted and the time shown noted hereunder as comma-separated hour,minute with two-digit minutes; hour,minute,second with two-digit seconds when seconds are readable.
5,05
